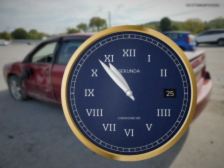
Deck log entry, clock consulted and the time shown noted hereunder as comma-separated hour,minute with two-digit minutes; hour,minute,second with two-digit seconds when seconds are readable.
10,53
